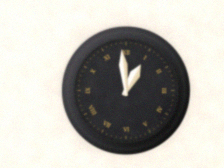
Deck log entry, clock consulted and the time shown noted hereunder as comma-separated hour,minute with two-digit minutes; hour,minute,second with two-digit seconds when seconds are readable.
12,59
